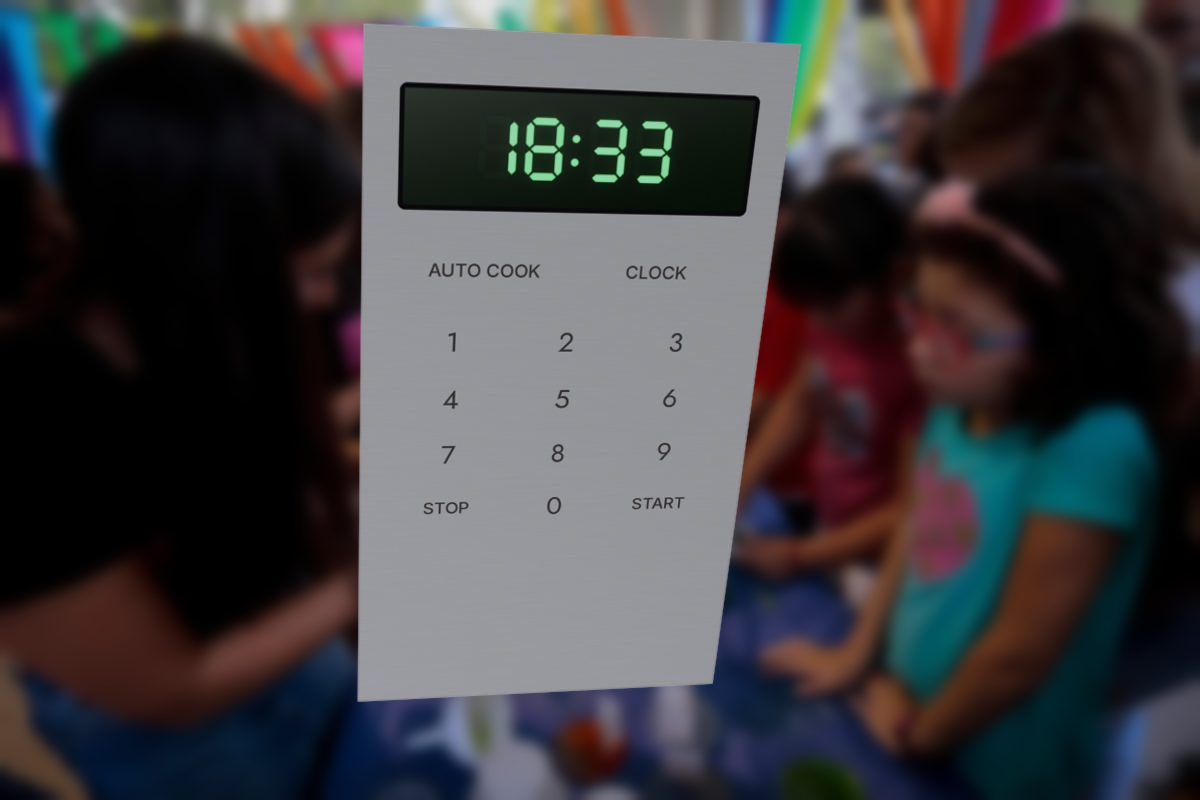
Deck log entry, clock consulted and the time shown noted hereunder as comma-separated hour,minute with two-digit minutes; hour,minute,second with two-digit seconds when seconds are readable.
18,33
